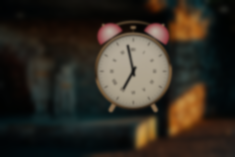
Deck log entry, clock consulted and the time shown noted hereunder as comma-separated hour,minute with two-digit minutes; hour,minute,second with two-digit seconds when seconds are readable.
6,58
